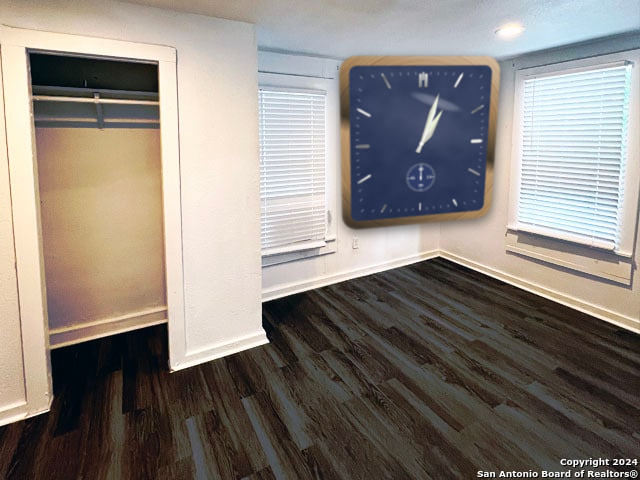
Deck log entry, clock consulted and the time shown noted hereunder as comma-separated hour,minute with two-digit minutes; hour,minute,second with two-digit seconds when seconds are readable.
1,03
